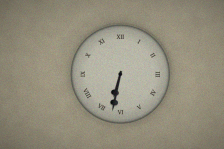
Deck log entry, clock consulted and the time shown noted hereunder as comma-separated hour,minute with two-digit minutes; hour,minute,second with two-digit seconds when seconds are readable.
6,32
